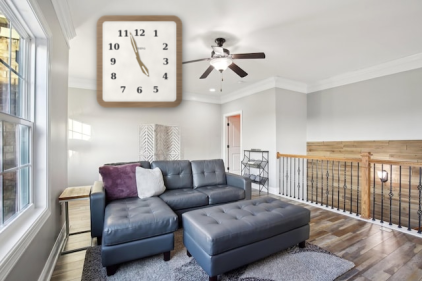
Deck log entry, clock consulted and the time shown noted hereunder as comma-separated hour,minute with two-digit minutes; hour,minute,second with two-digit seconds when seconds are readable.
4,57
